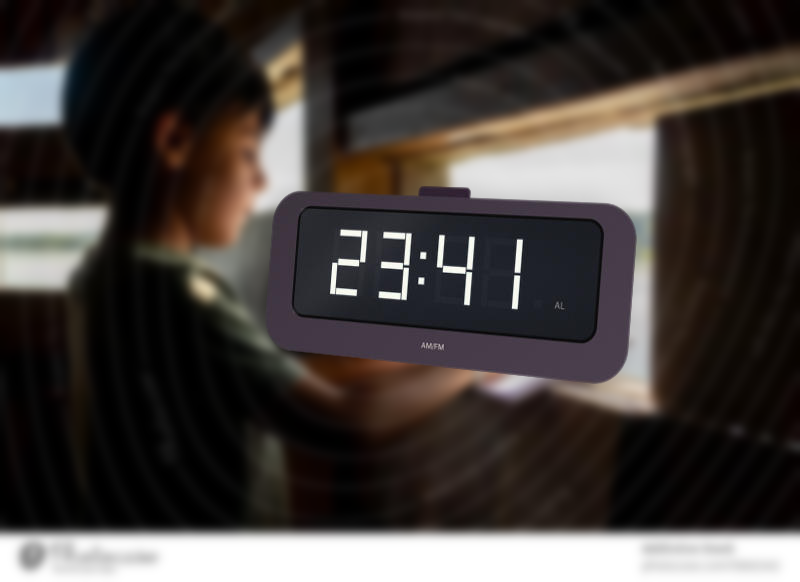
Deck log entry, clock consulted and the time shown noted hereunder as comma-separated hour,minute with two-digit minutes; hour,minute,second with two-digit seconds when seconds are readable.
23,41
